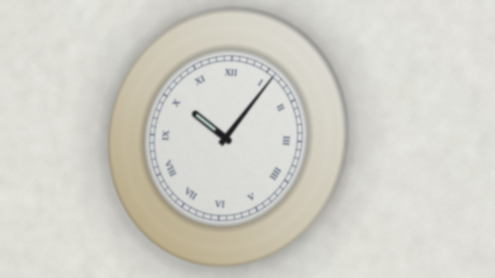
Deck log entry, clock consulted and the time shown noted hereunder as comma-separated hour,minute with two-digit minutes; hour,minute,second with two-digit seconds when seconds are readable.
10,06
